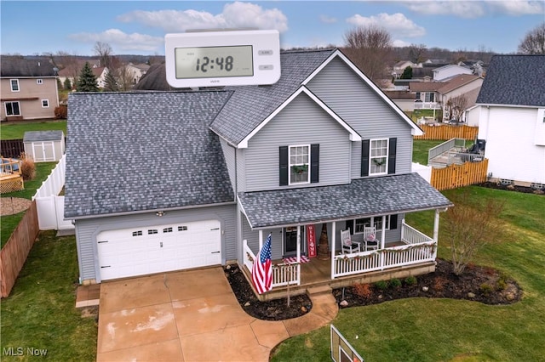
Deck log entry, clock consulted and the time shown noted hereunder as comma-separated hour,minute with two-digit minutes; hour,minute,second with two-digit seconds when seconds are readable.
12,48
